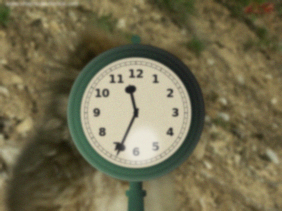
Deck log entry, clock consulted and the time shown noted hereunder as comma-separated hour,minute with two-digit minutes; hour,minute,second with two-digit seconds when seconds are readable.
11,34
